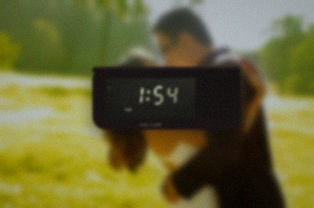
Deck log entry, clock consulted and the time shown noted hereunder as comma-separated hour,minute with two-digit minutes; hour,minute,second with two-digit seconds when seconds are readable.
1,54
